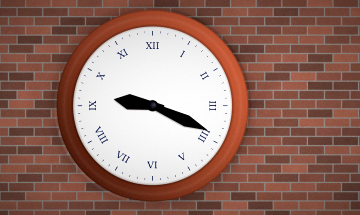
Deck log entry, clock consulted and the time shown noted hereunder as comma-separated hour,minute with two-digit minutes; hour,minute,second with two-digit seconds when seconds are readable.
9,19
